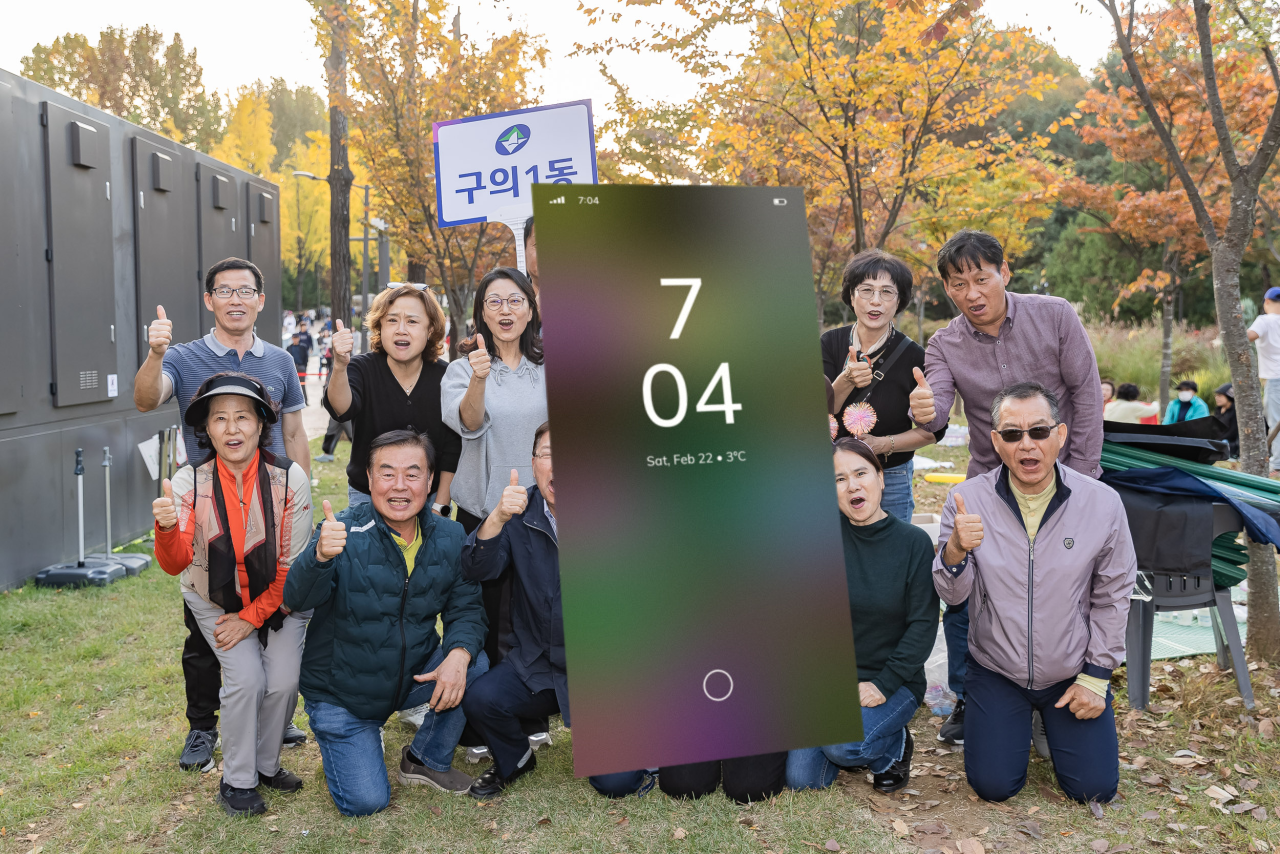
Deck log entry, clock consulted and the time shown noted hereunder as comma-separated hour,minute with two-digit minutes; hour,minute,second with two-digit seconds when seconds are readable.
7,04
